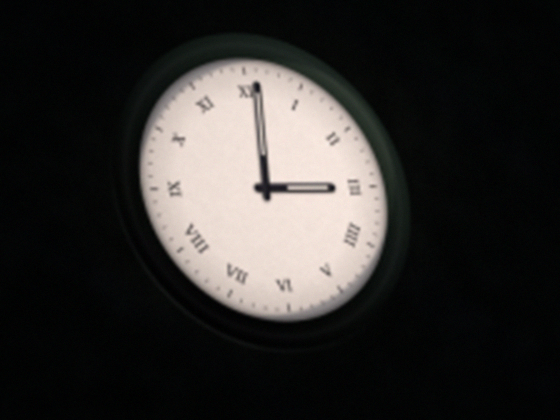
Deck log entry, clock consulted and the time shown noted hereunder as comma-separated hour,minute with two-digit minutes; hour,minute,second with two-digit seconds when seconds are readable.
3,01
